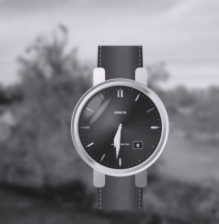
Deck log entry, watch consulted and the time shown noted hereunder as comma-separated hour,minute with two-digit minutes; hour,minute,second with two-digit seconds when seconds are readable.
6,31
